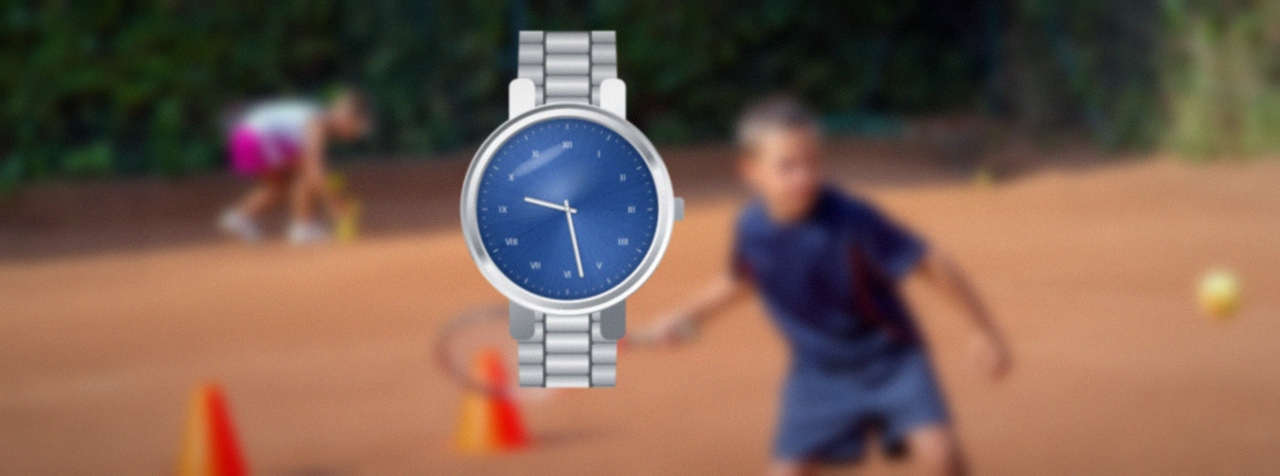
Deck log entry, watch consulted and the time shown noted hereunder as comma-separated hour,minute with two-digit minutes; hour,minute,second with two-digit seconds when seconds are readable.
9,28
